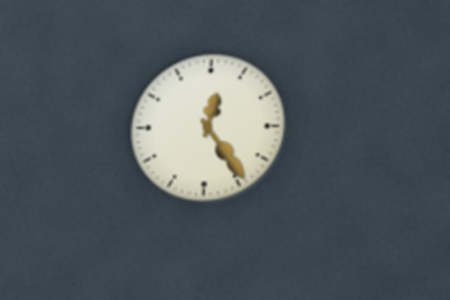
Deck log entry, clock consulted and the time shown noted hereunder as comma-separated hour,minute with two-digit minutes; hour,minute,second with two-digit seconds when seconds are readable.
12,24
